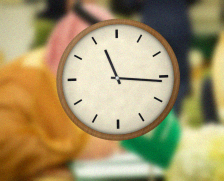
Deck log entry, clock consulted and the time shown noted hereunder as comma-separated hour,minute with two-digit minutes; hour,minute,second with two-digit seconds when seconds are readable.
11,16
